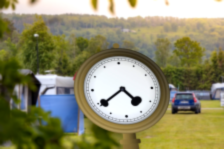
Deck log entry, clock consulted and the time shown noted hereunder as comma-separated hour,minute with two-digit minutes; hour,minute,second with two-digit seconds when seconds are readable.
4,39
